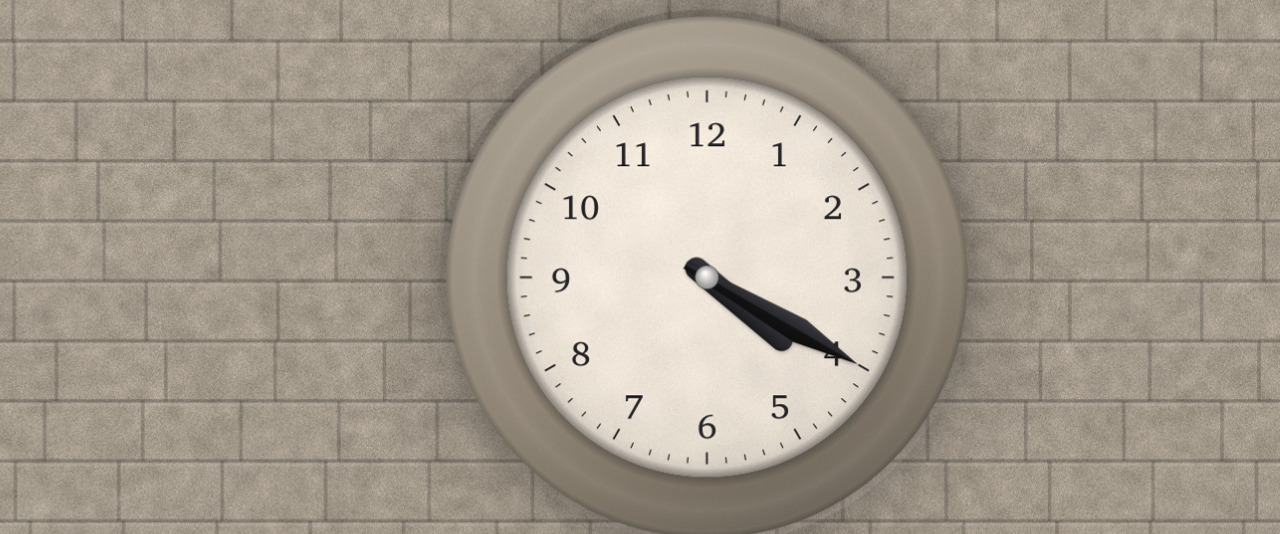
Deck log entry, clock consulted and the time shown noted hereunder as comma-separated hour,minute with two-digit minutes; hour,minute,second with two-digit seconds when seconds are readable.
4,20
